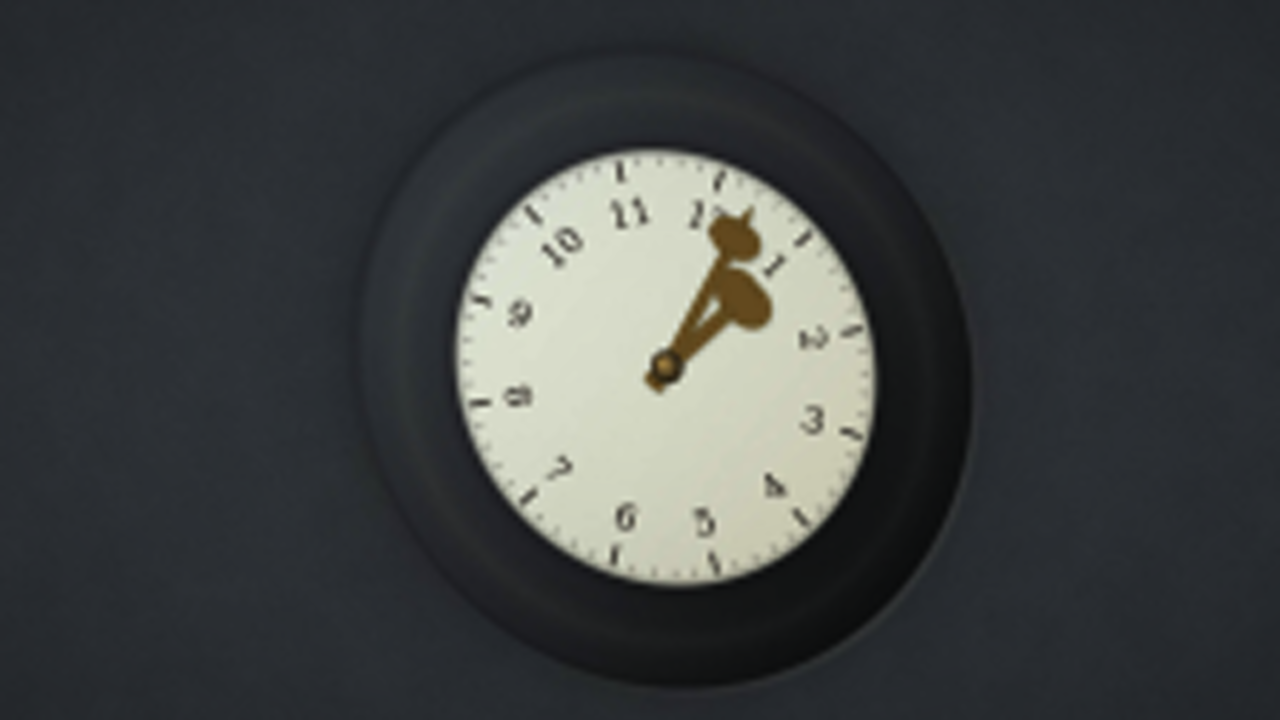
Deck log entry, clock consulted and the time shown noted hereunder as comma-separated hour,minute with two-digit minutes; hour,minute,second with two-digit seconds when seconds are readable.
1,02
